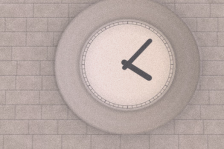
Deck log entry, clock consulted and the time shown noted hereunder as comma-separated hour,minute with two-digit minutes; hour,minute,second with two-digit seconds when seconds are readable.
4,07
